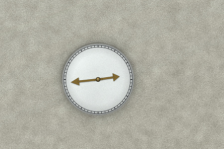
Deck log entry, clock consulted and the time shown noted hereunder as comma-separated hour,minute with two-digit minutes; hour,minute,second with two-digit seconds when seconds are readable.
2,44
